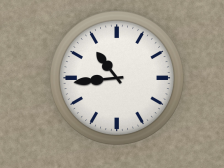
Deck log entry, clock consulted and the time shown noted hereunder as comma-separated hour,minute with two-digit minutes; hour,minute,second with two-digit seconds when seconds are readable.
10,44
